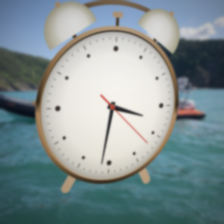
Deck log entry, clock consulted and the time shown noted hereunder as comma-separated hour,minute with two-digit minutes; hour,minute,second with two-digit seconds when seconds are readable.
3,31,22
